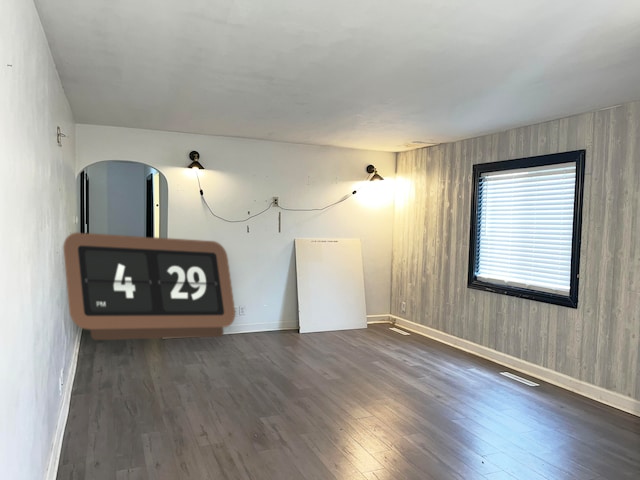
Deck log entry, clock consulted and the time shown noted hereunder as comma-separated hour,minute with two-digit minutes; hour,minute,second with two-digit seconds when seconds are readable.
4,29
